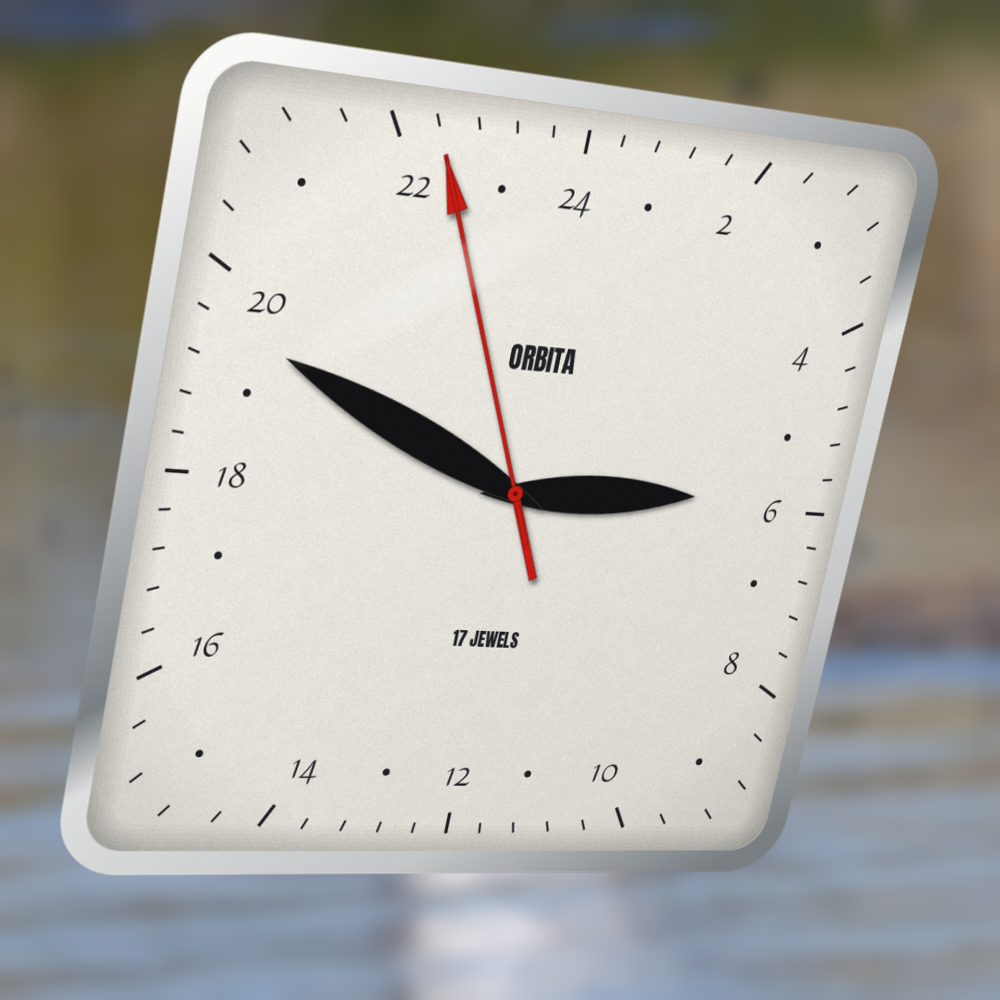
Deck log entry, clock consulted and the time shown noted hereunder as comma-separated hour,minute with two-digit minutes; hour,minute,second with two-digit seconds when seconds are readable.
5,48,56
